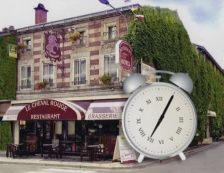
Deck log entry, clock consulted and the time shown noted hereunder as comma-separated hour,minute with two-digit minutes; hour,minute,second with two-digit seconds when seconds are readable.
7,05
